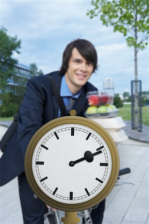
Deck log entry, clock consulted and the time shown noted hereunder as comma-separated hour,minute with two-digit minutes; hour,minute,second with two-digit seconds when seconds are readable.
2,11
